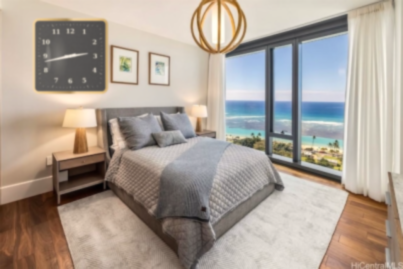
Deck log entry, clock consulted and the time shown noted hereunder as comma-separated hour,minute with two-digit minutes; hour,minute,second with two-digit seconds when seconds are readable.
2,43
